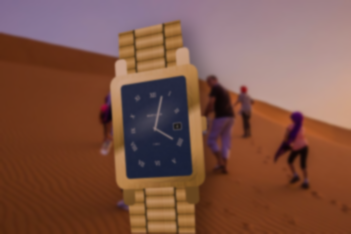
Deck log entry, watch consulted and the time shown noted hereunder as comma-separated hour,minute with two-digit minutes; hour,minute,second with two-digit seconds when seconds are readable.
4,03
